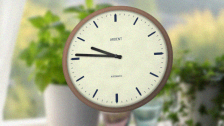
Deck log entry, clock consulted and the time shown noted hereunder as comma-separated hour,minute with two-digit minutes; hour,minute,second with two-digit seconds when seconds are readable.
9,46
